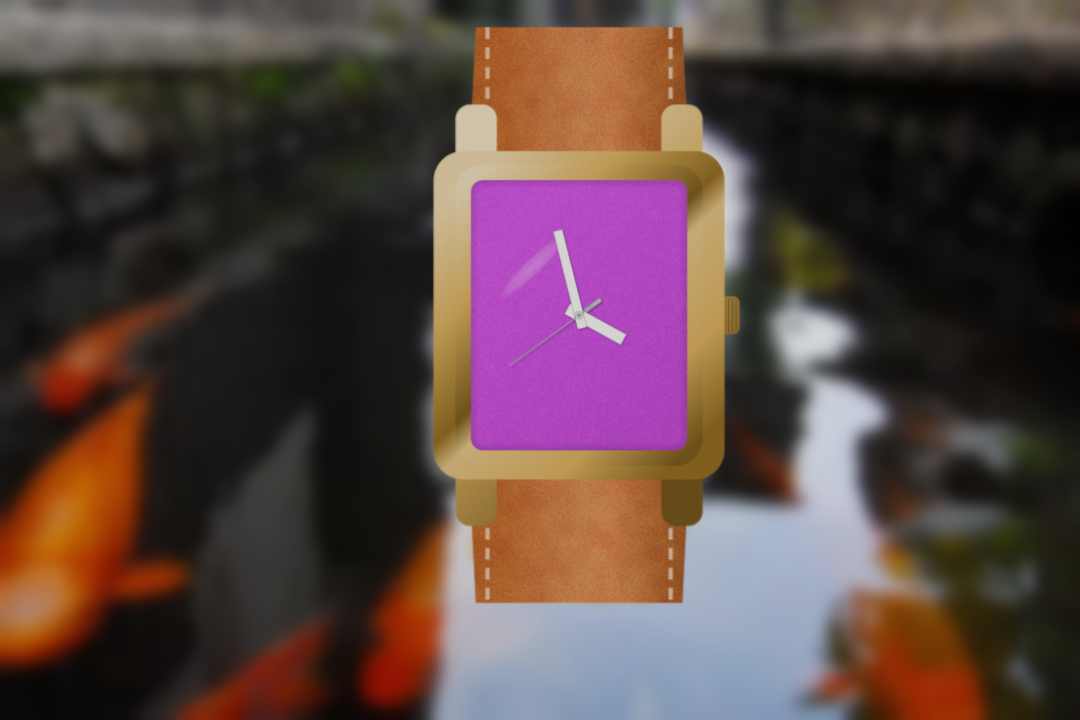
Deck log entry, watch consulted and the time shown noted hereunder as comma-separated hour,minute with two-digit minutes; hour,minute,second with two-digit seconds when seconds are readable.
3,57,39
